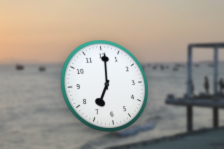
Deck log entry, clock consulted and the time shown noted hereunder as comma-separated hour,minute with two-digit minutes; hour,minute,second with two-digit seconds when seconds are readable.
7,01
